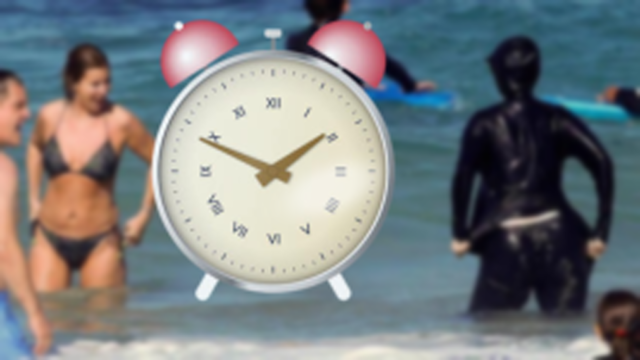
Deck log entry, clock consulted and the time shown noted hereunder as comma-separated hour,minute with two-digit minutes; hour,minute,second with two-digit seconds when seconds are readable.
1,49
